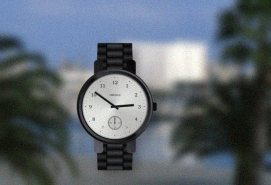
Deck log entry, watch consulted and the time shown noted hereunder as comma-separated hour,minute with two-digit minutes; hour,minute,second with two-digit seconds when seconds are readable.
2,51
